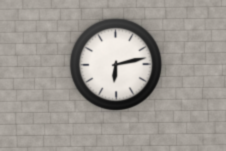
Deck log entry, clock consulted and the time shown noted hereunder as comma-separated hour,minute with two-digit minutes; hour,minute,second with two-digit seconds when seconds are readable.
6,13
